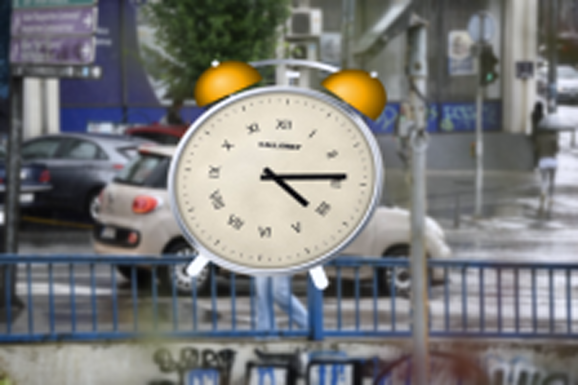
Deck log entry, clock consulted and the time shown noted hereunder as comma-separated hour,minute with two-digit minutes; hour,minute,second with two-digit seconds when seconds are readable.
4,14
